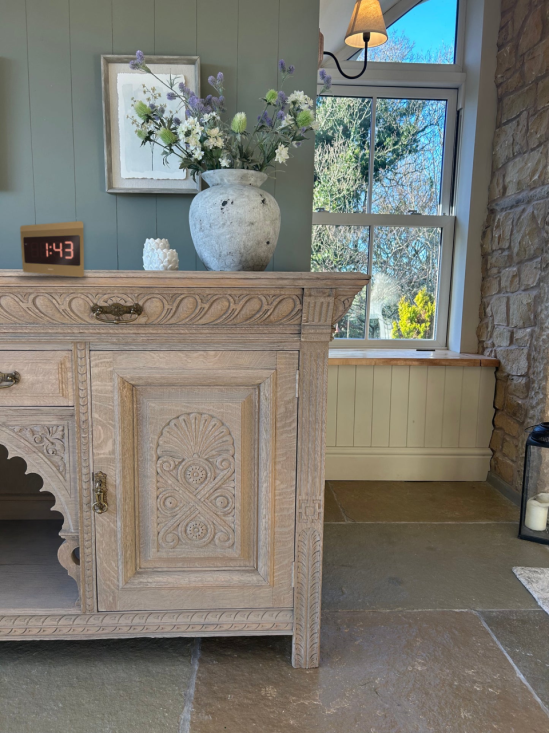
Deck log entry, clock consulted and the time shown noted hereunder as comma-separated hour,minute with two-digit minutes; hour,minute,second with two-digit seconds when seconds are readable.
1,43
